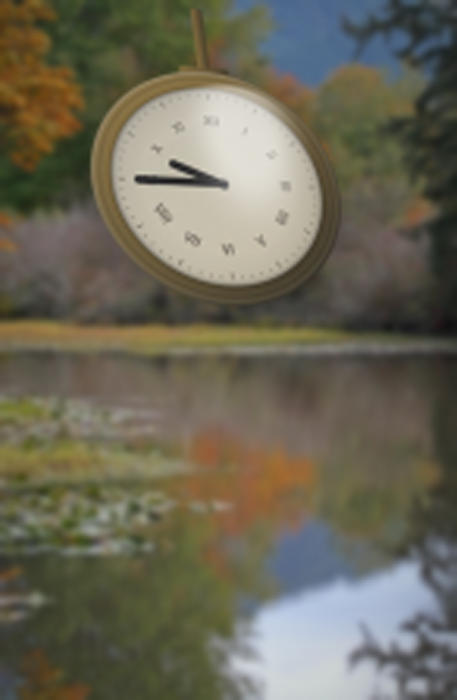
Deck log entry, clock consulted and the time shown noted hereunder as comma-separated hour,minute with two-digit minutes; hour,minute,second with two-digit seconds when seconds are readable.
9,45
